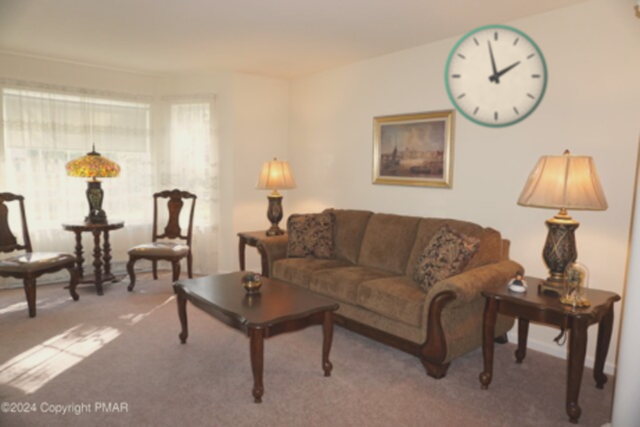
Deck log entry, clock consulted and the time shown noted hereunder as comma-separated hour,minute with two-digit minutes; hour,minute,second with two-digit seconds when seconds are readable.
1,58
